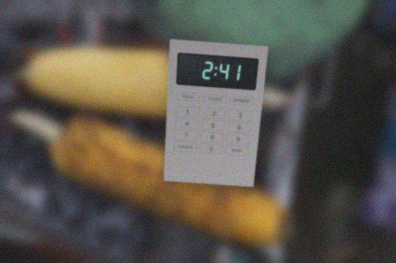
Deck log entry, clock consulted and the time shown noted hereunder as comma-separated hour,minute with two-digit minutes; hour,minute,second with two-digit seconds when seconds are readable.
2,41
